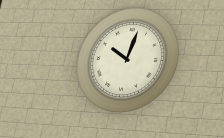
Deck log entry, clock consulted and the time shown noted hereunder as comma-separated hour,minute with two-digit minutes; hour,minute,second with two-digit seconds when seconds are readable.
10,02
